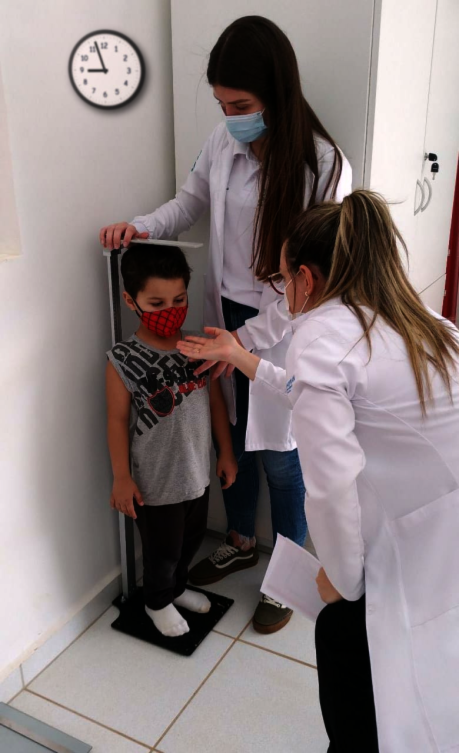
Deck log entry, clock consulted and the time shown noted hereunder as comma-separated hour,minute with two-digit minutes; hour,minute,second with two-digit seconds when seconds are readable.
8,57
